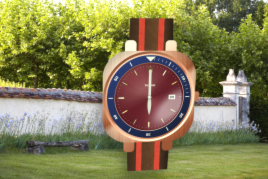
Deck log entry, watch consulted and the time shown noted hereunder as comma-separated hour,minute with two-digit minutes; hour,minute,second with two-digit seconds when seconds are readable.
6,00
